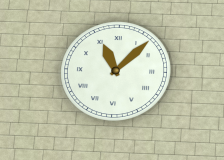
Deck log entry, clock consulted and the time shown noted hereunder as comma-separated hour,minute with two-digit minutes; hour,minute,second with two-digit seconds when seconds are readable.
11,07
